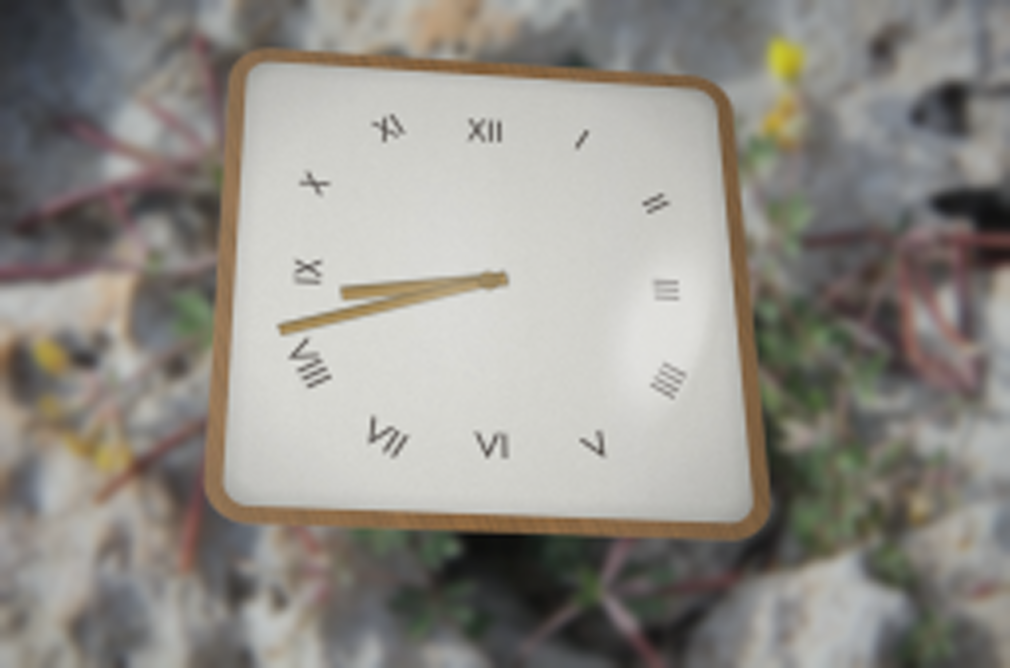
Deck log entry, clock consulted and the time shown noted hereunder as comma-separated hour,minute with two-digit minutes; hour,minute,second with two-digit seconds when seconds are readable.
8,42
